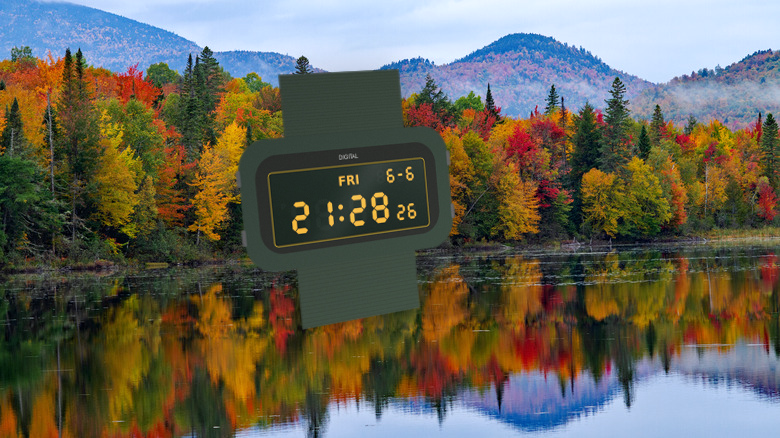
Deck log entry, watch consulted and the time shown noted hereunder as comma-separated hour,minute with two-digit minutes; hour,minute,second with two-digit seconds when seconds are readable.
21,28,26
